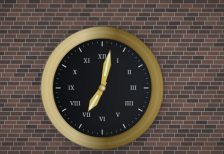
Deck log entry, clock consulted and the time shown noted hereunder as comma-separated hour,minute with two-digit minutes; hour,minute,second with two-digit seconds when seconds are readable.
7,02
